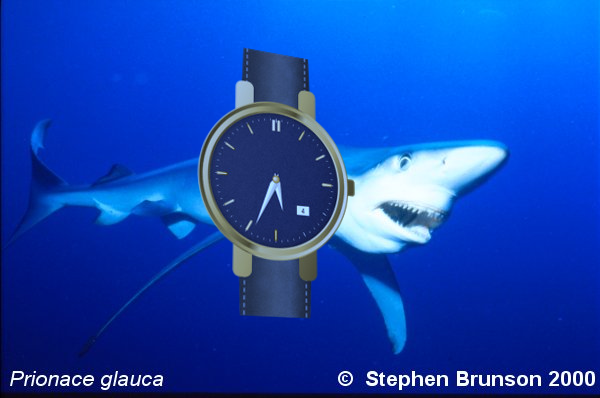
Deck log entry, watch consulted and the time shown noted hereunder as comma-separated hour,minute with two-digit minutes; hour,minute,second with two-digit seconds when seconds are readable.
5,34
